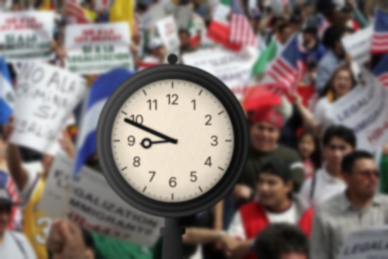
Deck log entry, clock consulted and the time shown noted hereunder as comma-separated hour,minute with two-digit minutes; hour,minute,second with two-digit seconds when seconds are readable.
8,49
